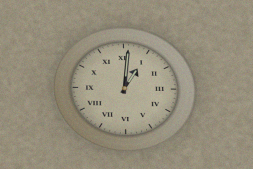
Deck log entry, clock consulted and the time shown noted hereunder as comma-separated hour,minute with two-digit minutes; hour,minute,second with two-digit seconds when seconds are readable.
1,01
